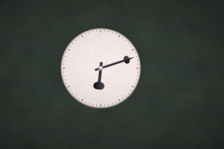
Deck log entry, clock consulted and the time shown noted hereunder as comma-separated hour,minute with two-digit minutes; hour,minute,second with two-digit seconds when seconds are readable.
6,12
